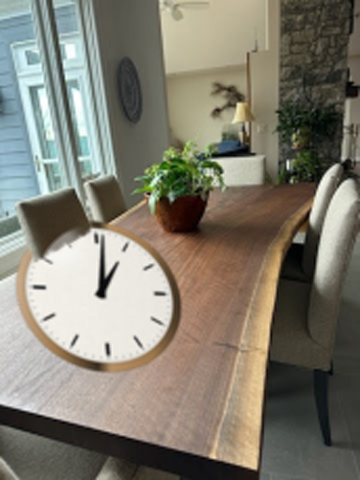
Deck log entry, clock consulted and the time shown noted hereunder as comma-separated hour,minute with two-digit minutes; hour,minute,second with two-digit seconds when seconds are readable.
1,01
